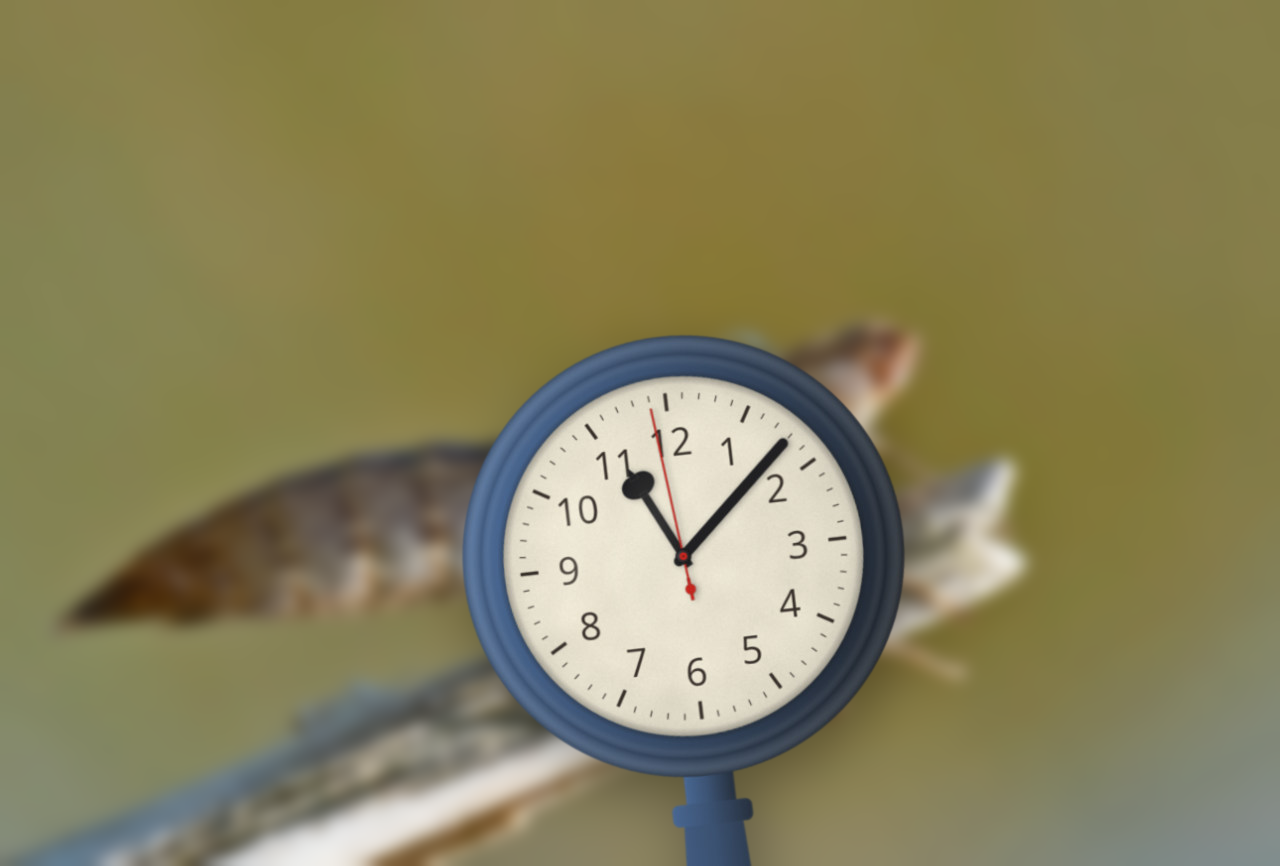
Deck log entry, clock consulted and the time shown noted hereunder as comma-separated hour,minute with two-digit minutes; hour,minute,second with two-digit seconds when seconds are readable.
11,07,59
